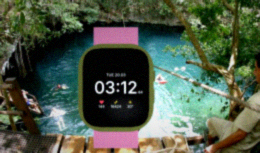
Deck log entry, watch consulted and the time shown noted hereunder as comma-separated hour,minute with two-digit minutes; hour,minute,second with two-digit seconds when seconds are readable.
3,12
